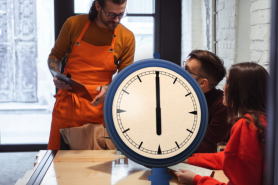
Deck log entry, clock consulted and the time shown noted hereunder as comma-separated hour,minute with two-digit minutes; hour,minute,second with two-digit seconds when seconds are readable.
6,00
